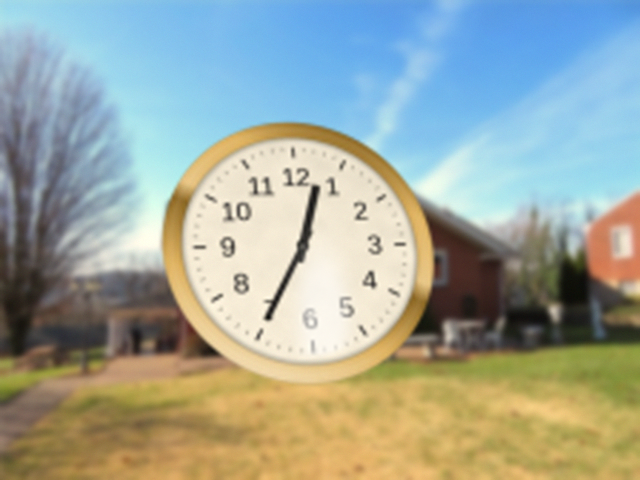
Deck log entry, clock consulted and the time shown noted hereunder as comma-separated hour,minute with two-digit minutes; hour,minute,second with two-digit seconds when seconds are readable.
12,35
